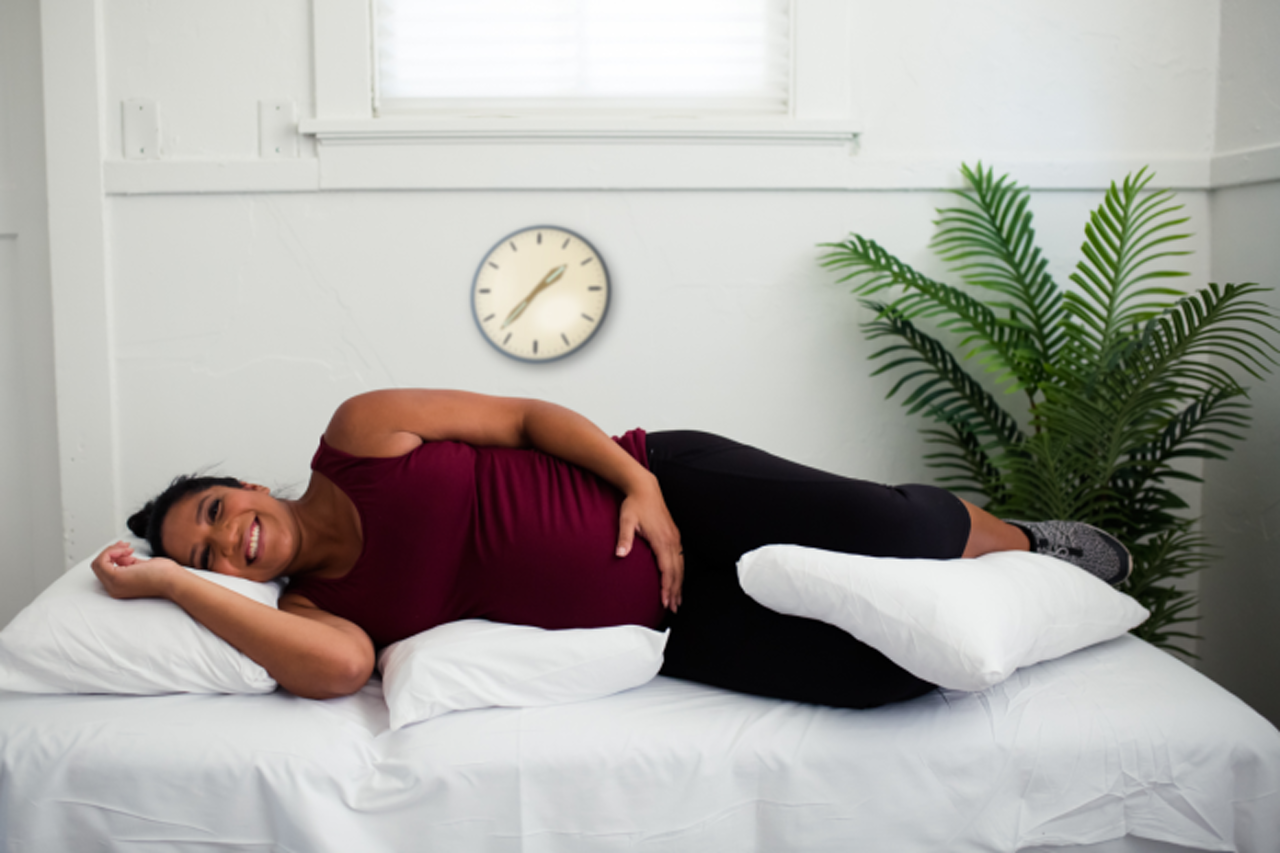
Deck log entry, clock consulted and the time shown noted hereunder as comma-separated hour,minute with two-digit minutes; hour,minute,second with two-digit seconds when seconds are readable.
1,37
